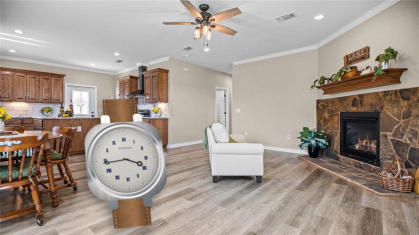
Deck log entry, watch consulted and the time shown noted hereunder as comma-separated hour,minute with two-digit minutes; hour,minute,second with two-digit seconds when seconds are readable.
3,44
